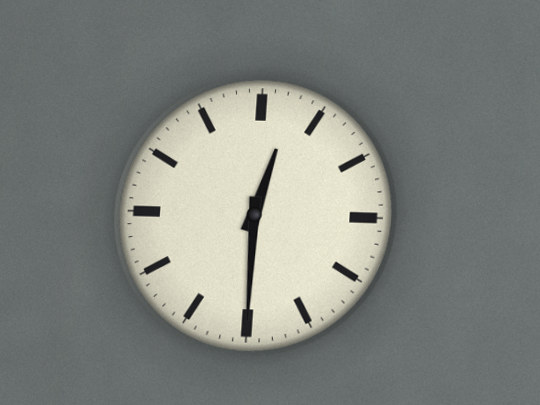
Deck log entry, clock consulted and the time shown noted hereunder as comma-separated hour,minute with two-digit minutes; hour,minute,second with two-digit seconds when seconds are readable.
12,30
